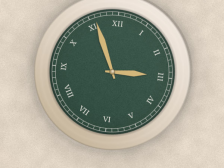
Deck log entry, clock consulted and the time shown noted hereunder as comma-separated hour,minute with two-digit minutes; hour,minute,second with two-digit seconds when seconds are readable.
2,56
